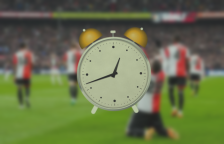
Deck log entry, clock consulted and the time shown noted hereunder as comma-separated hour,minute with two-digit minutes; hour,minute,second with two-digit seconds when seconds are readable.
12,42
